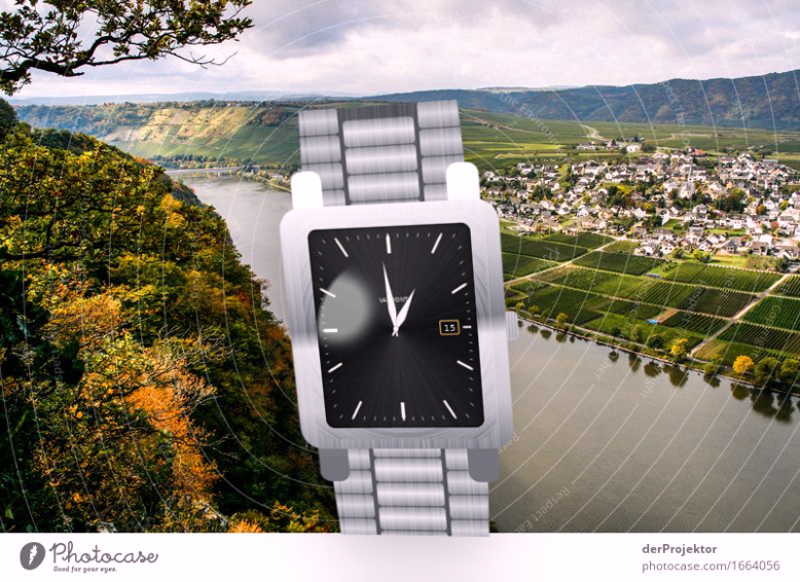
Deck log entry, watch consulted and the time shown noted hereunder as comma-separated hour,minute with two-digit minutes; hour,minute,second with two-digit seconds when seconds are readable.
12,59
